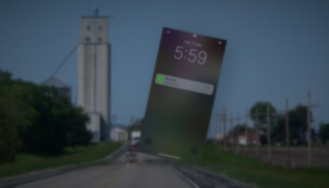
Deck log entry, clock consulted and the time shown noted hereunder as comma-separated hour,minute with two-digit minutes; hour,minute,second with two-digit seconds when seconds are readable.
5,59
